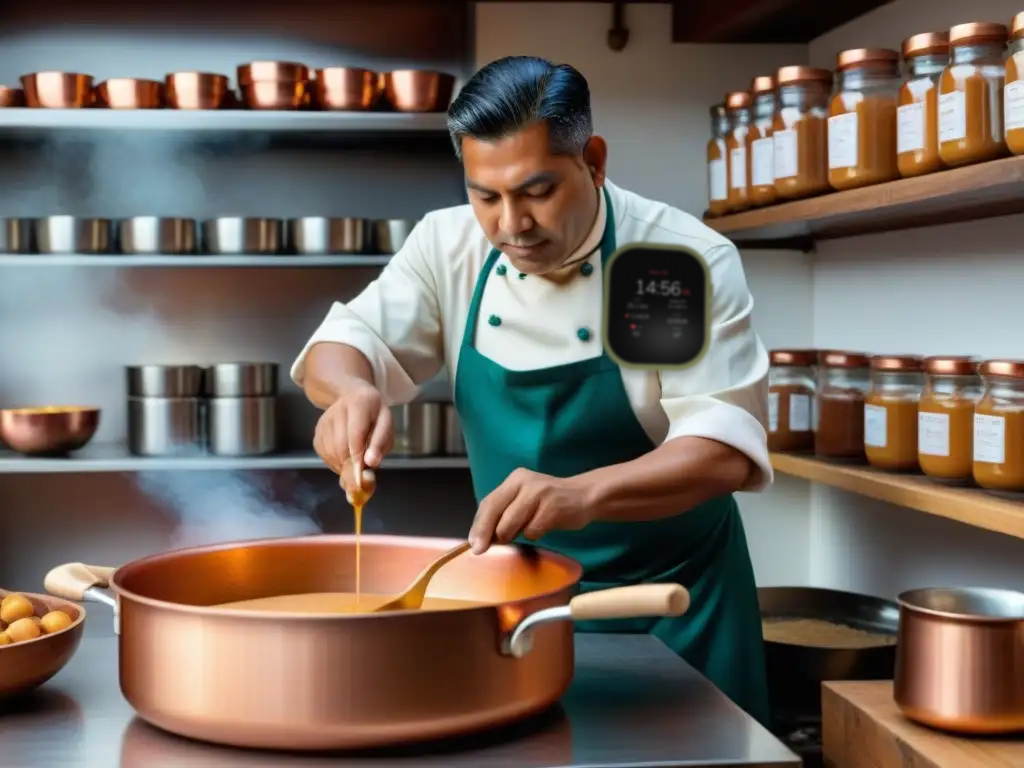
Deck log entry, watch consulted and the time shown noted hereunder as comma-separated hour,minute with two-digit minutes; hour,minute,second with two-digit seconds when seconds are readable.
14,56
